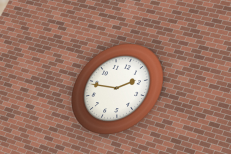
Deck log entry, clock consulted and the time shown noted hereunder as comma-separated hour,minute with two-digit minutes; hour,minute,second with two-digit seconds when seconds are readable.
1,44
